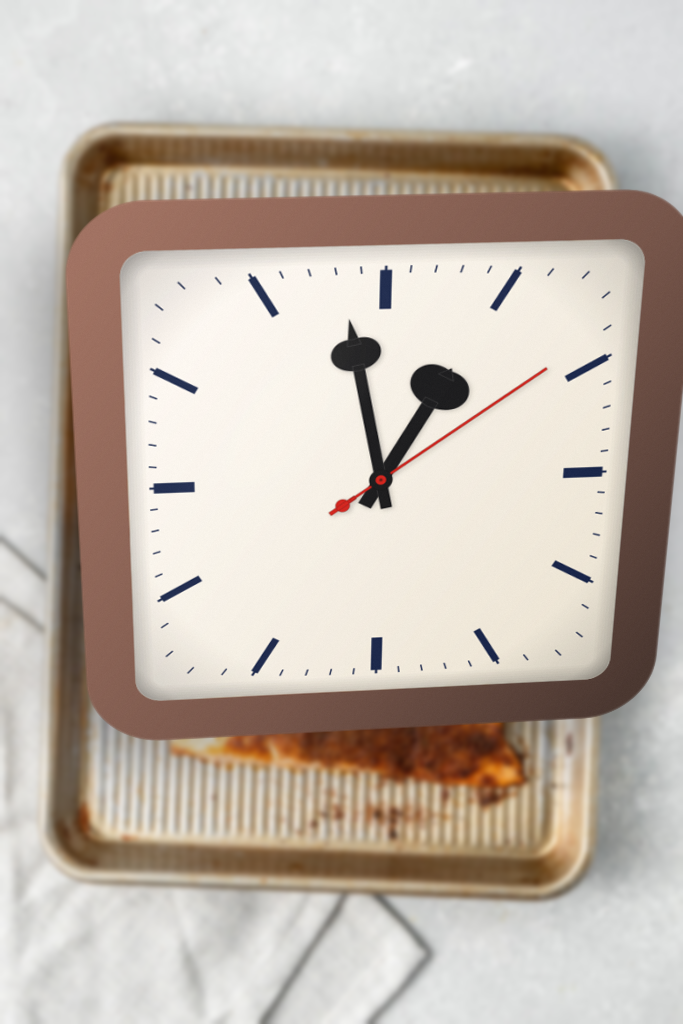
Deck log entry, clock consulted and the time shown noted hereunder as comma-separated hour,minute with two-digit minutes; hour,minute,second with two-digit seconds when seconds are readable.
12,58,09
